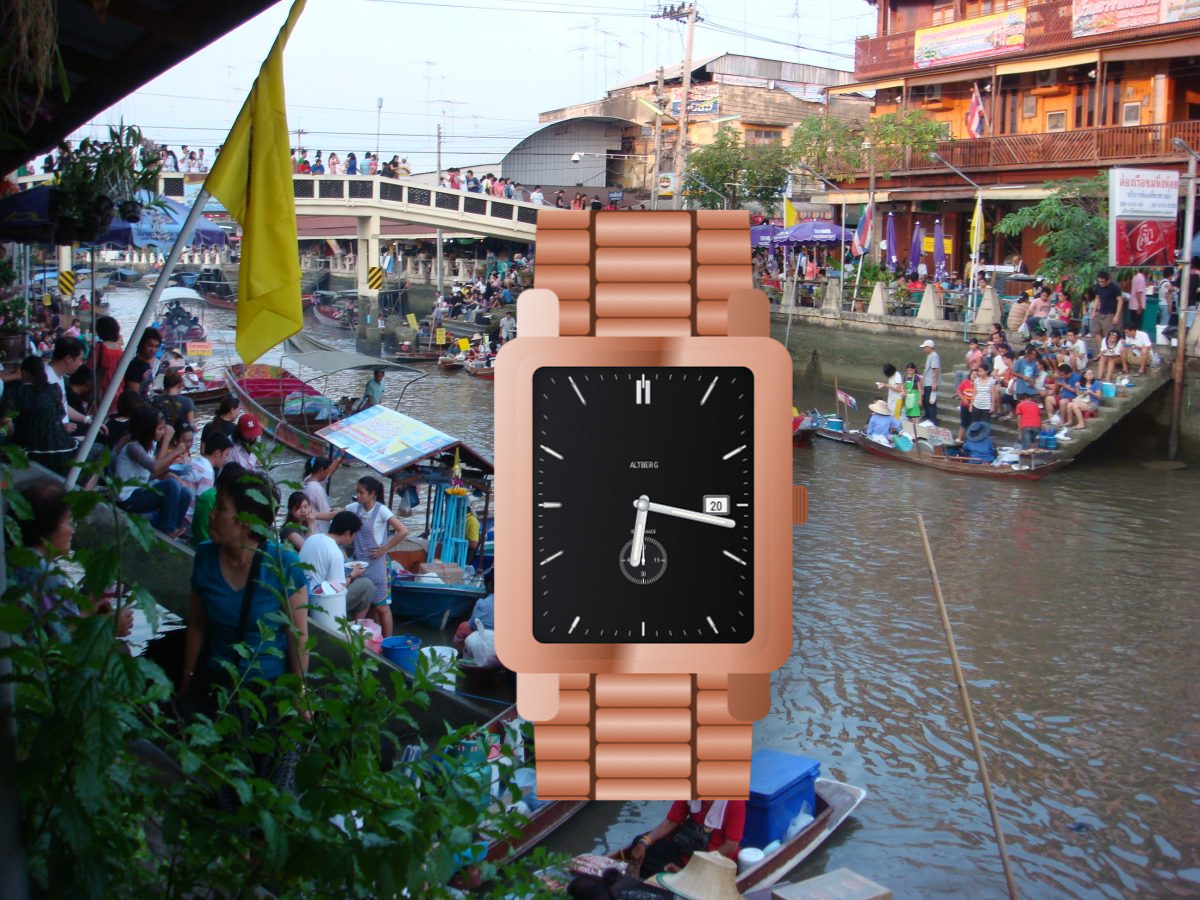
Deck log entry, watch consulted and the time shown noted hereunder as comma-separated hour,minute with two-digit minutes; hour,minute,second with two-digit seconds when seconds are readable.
6,17
